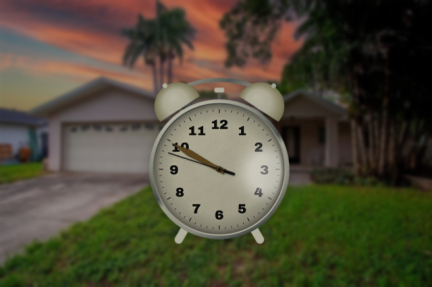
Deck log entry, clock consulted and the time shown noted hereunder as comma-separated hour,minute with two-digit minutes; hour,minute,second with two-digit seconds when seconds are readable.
9,49,48
